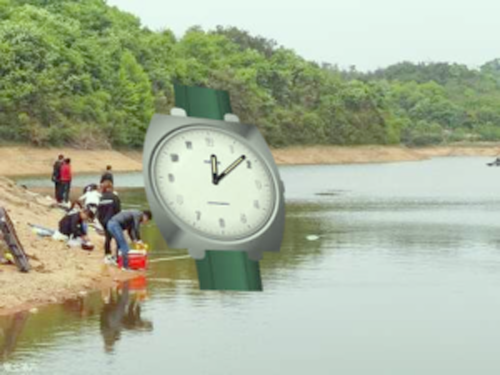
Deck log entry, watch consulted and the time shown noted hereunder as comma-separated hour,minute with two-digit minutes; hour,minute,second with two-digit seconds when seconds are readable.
12,08
